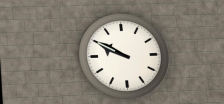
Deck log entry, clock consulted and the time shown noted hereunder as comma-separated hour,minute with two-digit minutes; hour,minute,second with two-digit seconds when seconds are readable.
9,50
